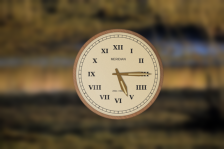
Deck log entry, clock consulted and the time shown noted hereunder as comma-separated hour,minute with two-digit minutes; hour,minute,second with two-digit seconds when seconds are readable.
5,15
